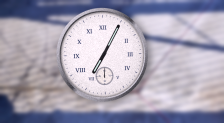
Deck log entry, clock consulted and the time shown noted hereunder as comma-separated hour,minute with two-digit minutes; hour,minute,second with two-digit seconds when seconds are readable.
7,05
